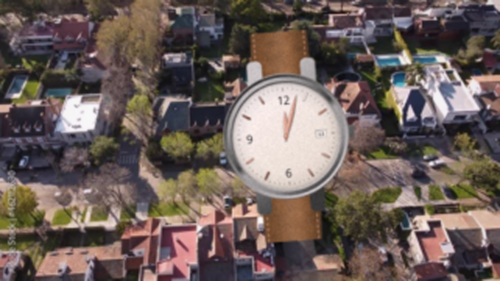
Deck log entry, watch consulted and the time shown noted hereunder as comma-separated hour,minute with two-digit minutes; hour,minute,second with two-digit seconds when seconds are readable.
12,03
